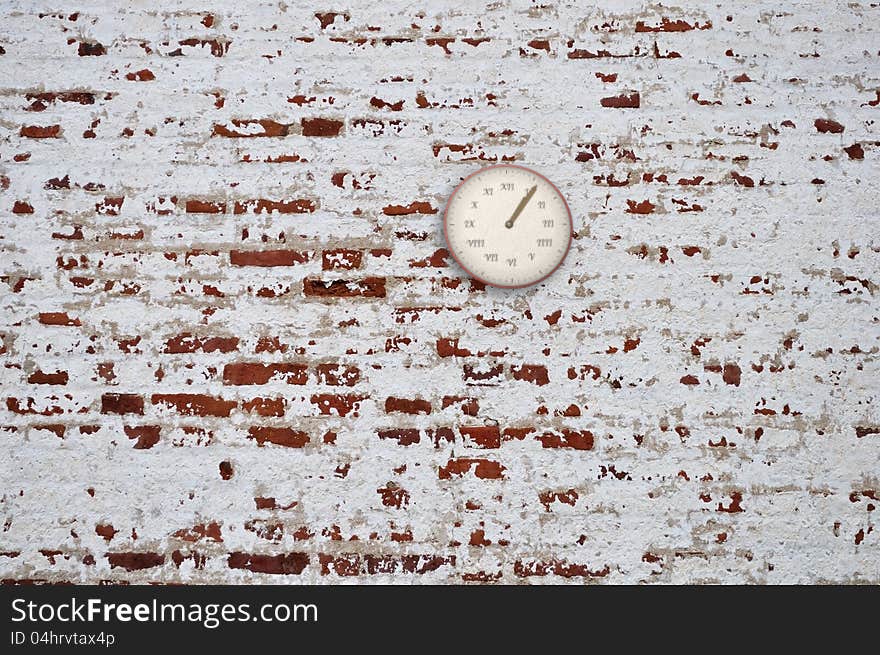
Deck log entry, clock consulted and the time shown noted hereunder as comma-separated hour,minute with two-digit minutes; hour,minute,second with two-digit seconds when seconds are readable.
1,06
